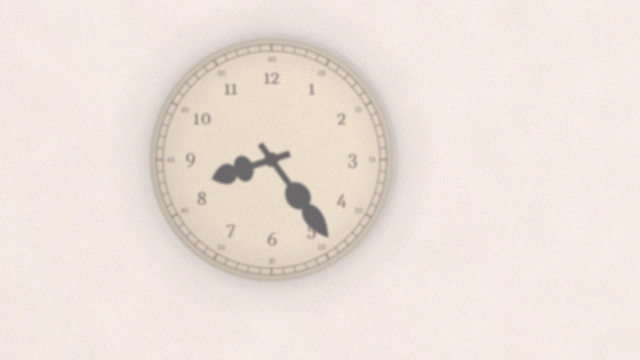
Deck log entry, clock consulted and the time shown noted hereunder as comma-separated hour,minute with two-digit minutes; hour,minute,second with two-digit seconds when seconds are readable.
8,24
